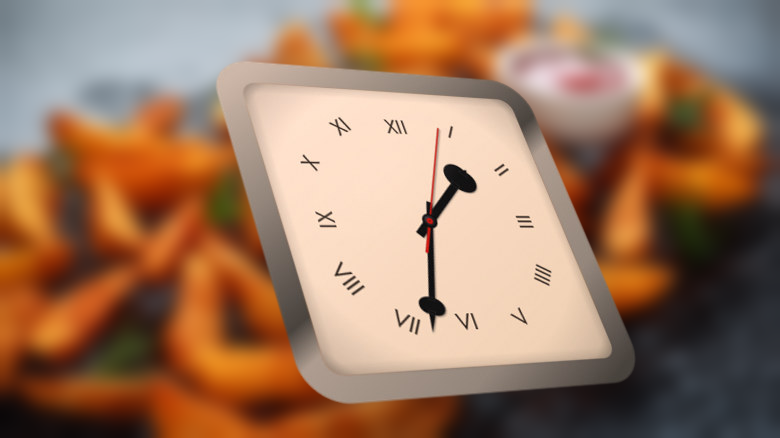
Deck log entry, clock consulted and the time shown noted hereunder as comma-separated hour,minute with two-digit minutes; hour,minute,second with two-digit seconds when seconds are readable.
1,33,04
